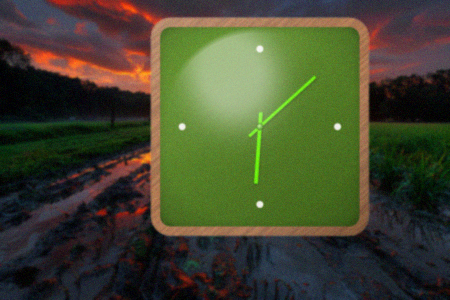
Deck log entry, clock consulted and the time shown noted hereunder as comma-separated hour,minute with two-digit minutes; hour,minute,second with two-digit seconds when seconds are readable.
6,08
